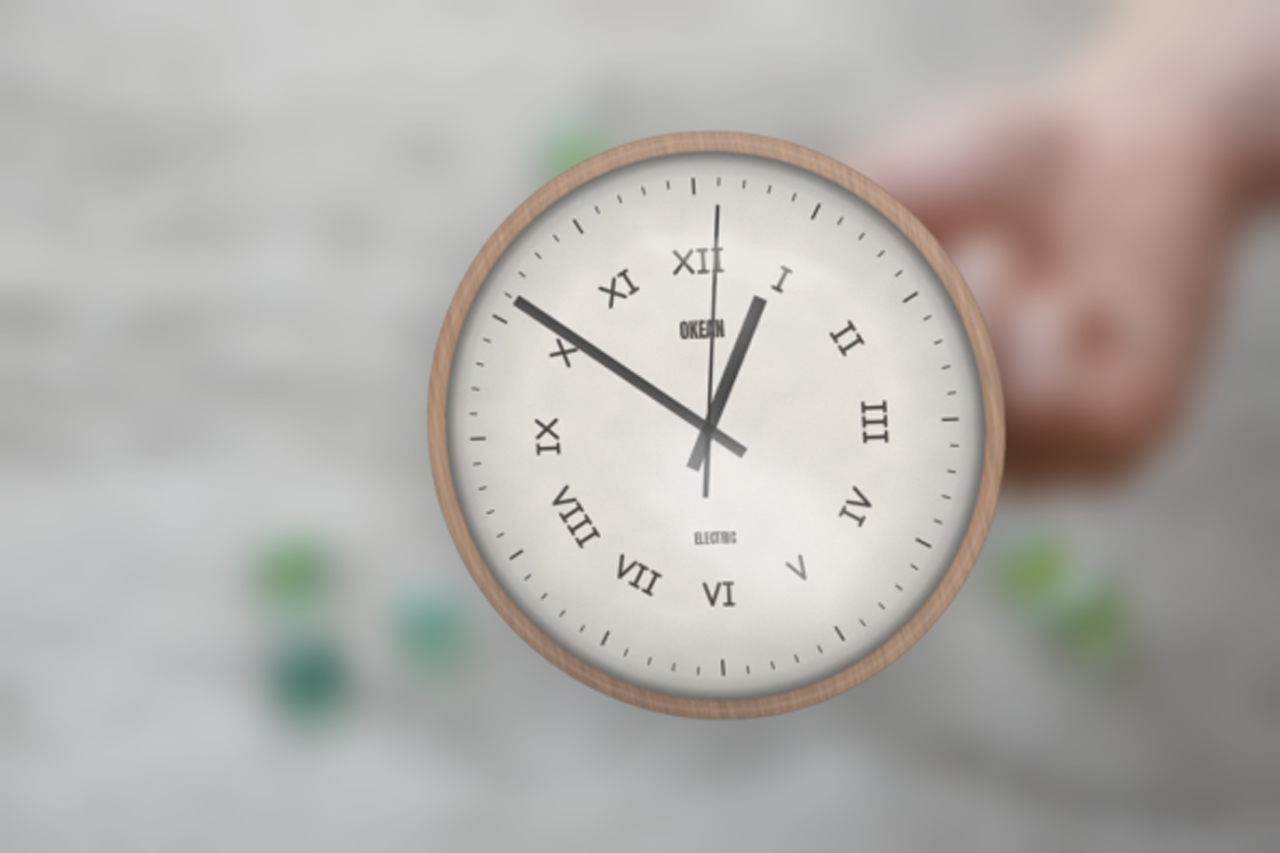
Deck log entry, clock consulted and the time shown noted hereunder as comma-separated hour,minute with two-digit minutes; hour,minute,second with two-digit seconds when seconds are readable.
12,51,01
